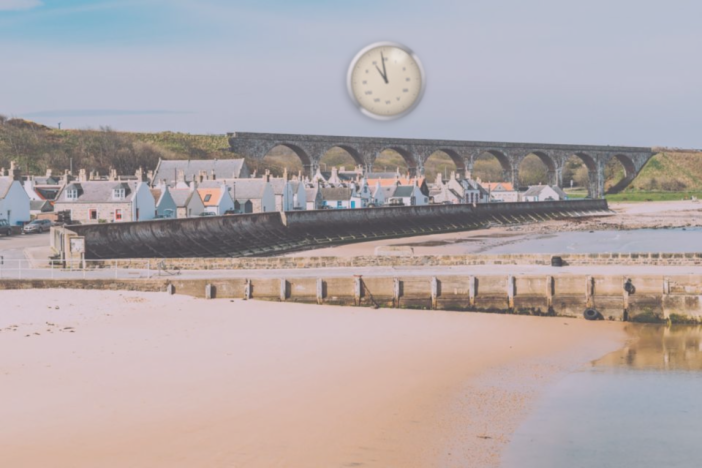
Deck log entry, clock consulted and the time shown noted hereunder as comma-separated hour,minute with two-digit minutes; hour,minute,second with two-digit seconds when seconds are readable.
10,59
